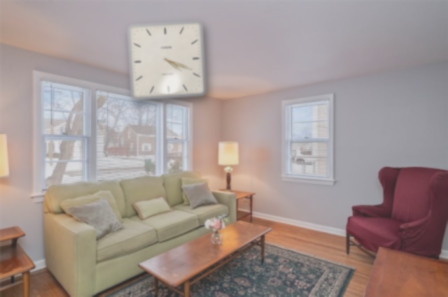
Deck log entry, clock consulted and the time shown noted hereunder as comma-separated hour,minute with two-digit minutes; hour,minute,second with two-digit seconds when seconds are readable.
4,19
